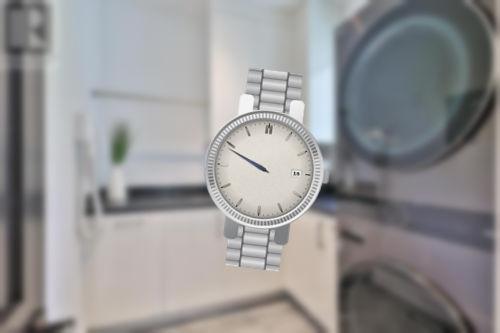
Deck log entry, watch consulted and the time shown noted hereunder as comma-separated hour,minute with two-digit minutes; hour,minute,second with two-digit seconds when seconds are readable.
9,49
